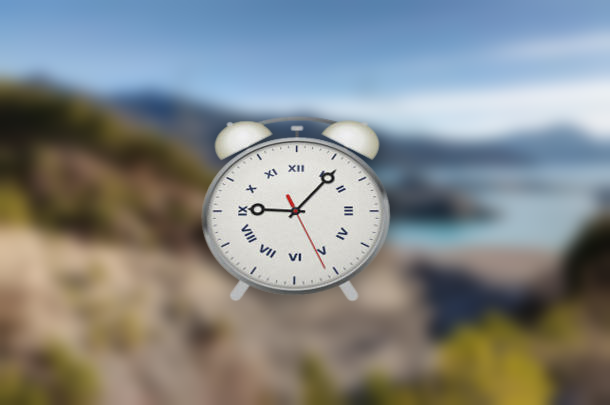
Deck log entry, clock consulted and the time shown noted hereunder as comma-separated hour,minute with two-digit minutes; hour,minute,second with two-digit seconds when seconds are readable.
9,06,26
